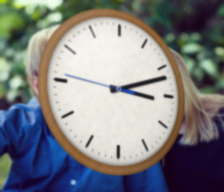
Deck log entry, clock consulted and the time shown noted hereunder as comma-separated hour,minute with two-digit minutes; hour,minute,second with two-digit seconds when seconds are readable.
3,11,46
